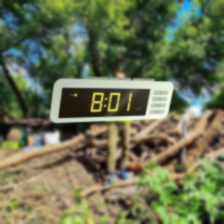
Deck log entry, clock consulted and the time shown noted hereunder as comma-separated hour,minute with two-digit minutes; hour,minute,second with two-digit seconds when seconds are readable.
8,01
